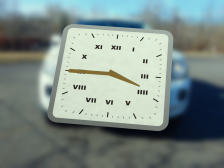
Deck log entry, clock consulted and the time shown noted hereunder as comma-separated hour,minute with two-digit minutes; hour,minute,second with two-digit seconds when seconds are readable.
3,45
